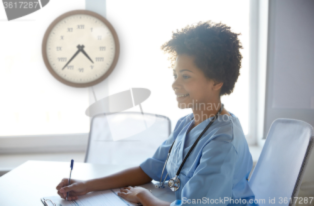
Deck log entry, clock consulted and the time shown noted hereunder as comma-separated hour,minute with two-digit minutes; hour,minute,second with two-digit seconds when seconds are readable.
4,37
